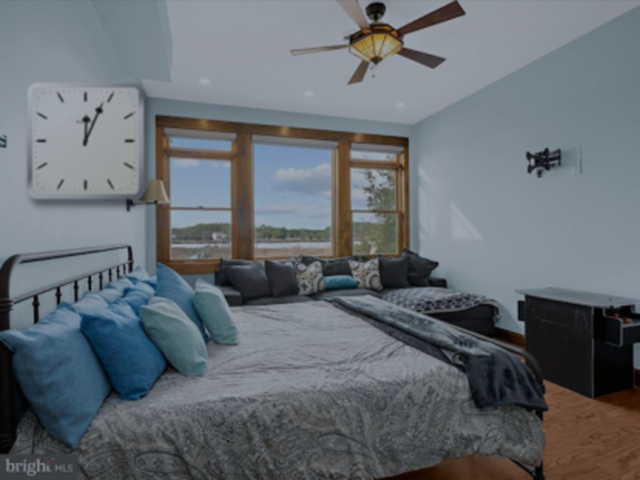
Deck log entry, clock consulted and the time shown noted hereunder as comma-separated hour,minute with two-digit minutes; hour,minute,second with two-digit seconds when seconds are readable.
12,04
